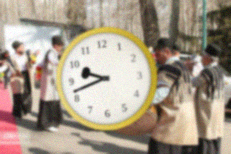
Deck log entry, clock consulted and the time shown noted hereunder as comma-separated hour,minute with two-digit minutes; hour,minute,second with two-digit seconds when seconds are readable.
9,42
